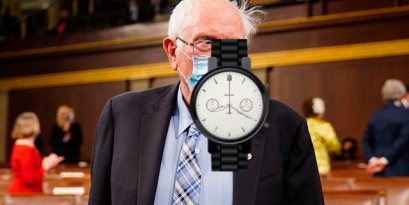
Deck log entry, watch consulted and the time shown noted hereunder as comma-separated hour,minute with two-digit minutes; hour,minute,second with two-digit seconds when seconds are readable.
8,20
